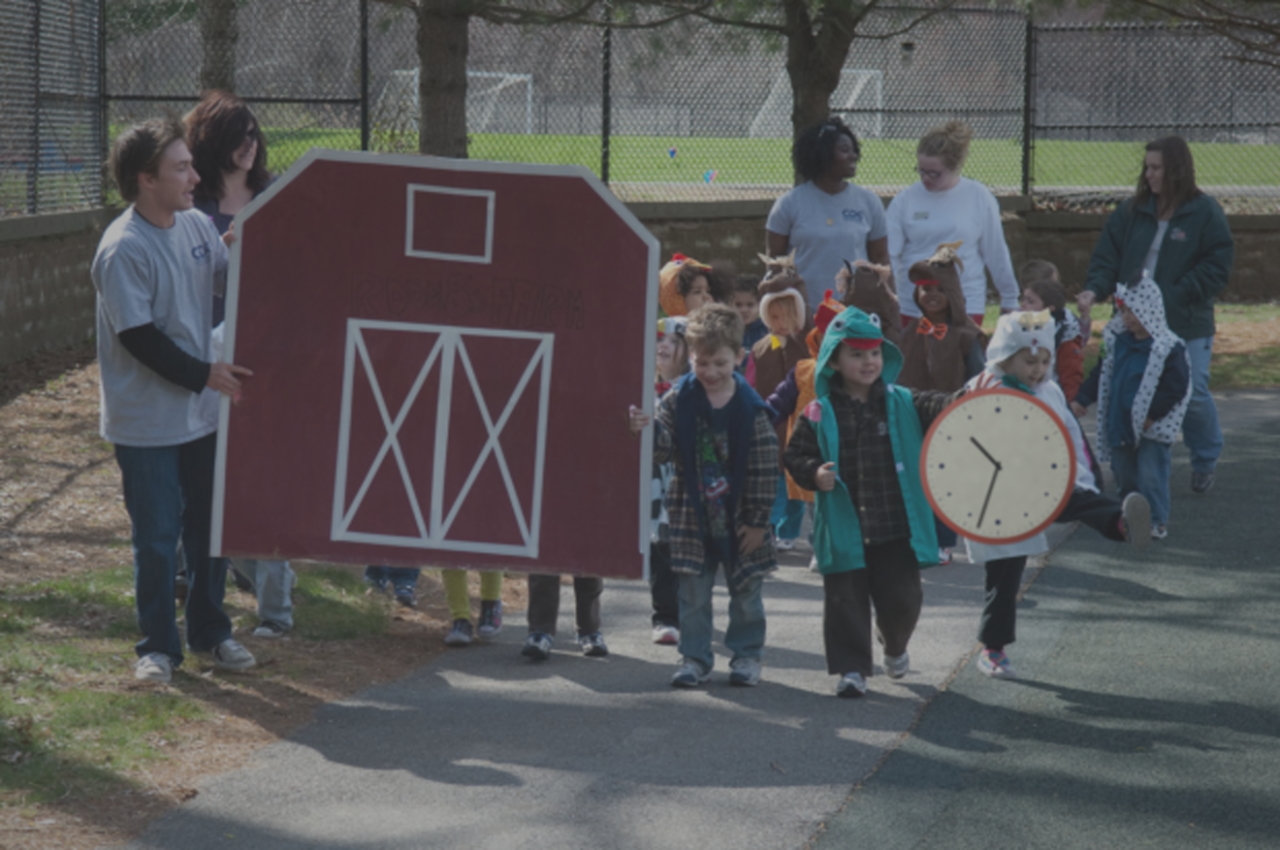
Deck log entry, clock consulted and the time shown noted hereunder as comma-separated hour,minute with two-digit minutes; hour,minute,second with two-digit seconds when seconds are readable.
10,33
